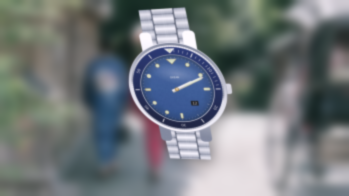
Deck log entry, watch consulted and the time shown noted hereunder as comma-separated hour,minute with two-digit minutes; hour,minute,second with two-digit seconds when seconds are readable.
2,11
